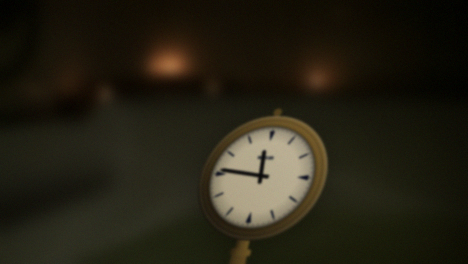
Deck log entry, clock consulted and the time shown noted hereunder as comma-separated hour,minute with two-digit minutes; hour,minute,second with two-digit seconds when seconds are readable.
11,46
